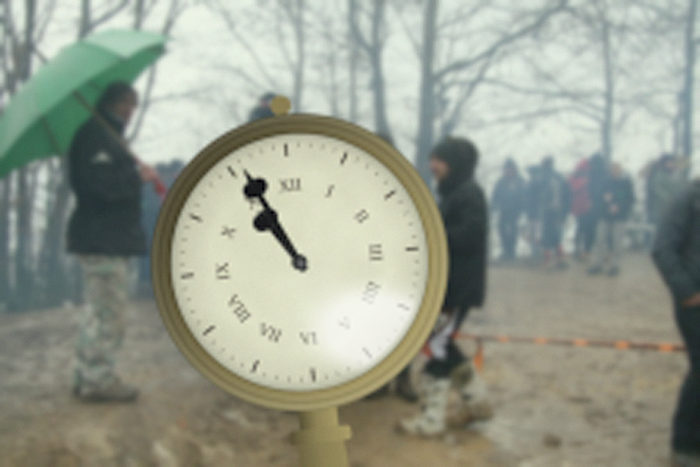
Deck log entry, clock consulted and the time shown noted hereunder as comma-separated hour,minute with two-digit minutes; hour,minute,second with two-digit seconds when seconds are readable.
10,56
